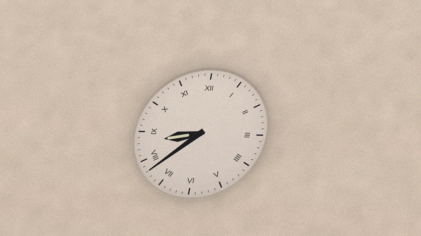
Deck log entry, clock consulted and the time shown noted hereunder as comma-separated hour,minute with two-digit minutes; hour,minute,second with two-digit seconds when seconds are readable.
8,38
